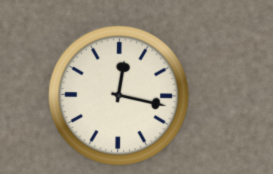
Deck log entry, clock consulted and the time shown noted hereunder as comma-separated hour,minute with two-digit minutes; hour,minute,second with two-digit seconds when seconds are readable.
12,17
